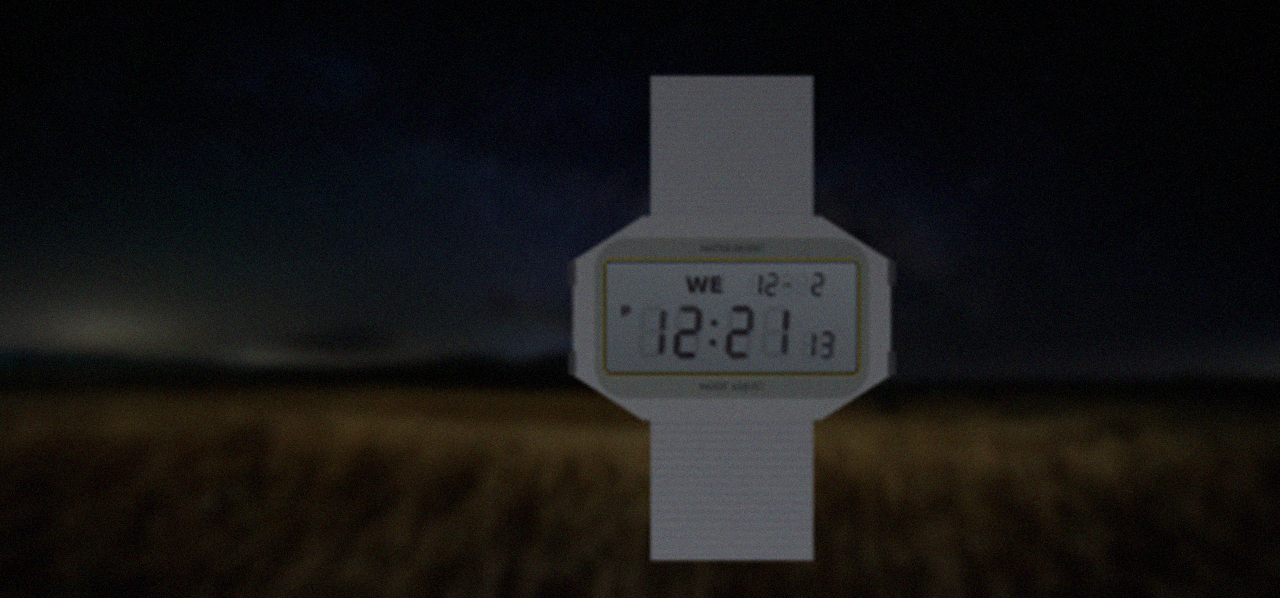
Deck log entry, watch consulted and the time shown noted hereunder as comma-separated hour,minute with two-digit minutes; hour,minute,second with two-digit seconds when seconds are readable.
12,21,13
